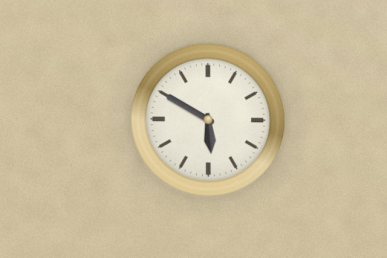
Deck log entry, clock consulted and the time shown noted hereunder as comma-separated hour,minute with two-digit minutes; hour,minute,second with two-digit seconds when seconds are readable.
5,50
